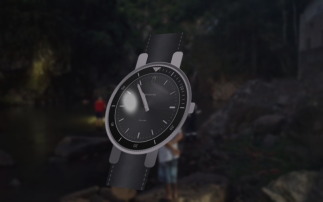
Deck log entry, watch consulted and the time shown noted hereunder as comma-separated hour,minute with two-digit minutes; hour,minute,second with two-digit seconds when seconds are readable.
10,54
